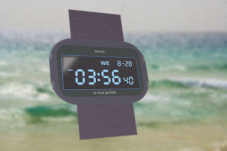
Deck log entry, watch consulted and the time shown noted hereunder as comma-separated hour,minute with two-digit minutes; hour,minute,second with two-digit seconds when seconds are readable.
3,56,40
